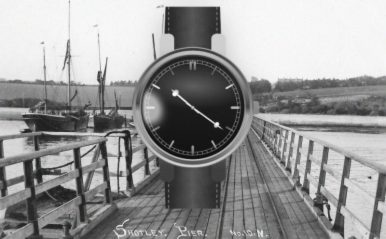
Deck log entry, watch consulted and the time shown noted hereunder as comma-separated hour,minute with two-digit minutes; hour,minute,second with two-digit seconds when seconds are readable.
10,21
